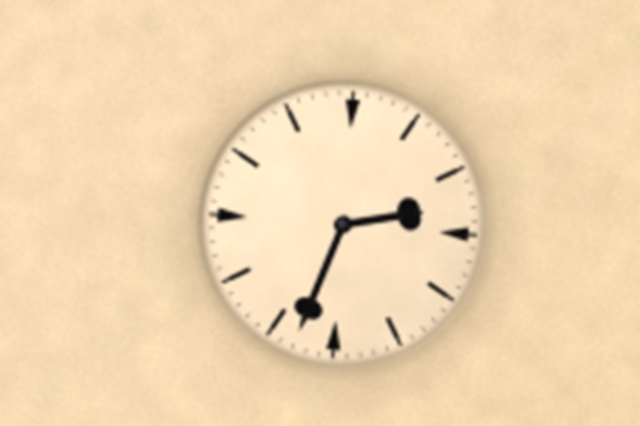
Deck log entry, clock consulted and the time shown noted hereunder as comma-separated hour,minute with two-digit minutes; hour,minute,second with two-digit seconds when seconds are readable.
2,33
